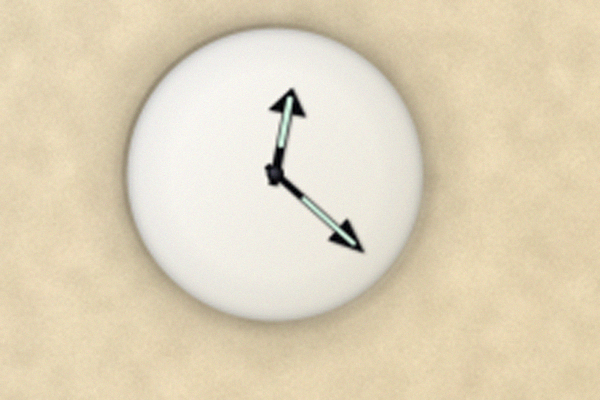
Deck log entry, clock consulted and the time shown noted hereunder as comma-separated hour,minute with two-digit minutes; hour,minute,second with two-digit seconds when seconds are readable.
12,22
